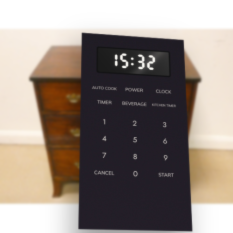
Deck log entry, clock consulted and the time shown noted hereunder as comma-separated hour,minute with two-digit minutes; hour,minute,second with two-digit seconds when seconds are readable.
15,32
